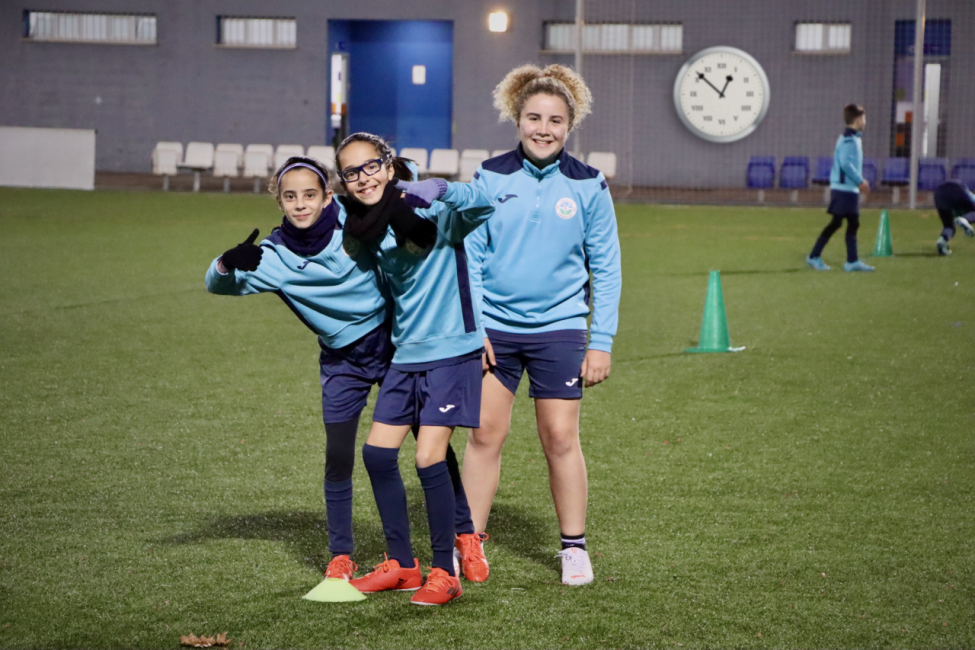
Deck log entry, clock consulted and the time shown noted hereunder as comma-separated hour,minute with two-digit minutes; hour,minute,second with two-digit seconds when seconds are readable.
12,52
